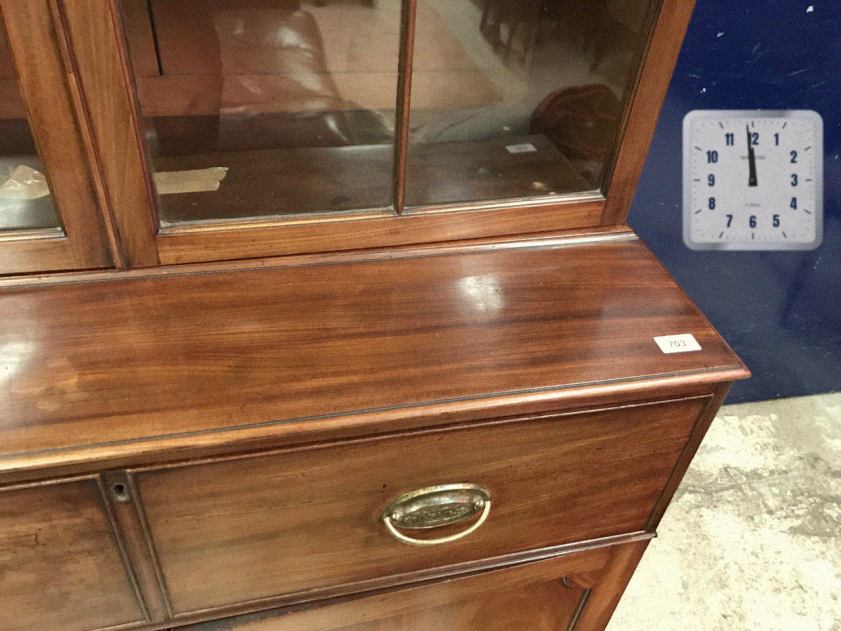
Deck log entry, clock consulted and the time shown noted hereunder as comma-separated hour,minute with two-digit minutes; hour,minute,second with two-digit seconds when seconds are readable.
11,59
